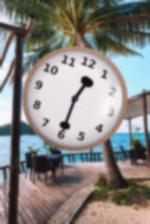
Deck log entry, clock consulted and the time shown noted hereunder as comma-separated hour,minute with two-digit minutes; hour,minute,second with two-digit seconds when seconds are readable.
12,30
